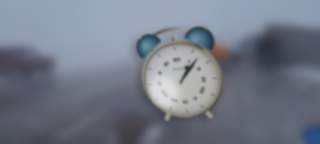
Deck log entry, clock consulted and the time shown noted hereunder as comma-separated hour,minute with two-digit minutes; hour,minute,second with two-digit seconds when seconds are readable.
1,07
